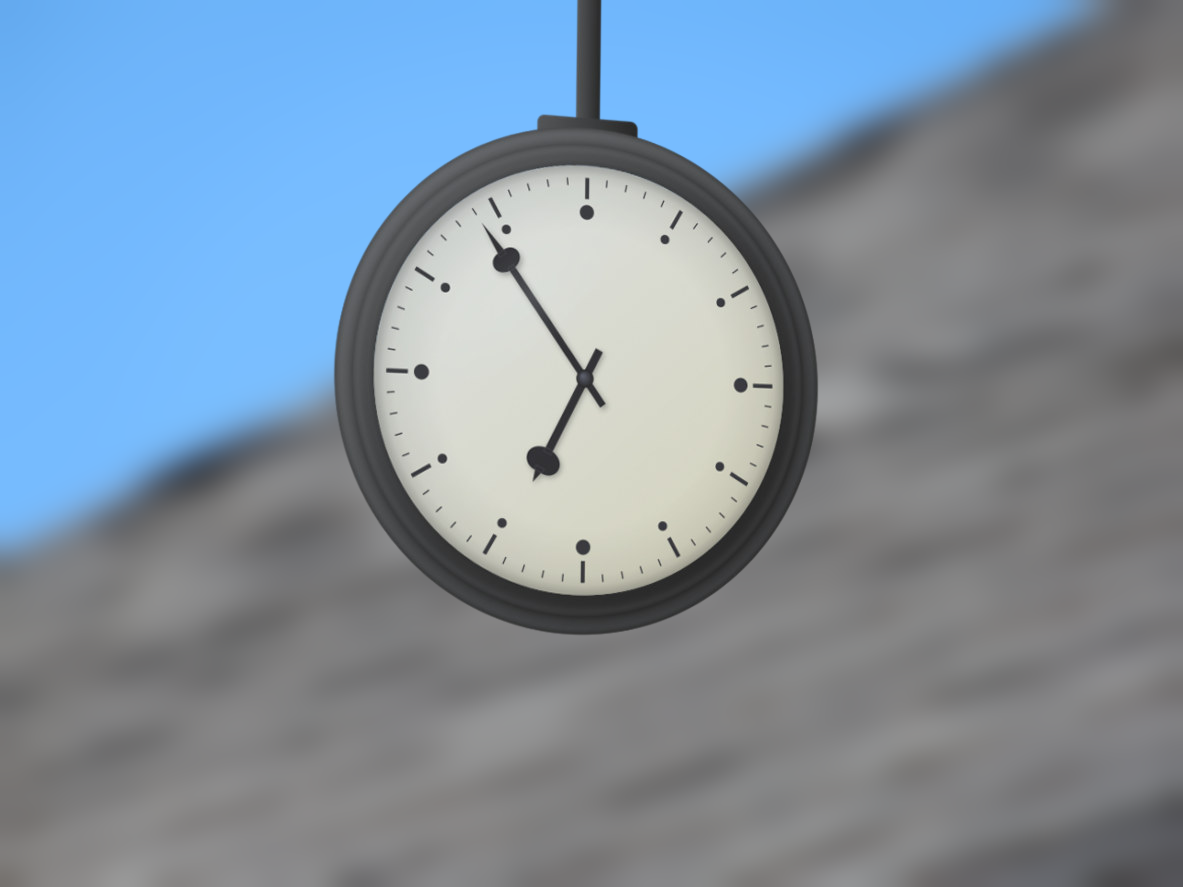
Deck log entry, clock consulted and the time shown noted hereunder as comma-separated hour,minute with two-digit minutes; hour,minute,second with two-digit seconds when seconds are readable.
6,54
